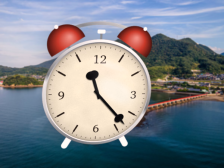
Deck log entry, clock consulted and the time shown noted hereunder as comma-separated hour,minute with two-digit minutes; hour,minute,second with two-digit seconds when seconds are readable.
11,23
